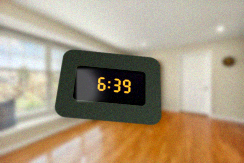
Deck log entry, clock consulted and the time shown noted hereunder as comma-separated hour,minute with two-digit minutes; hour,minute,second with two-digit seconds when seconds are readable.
6,39
